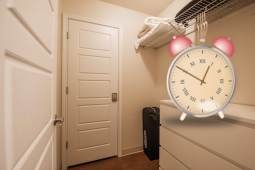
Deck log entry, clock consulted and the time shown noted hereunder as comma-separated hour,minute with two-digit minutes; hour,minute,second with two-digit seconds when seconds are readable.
12,50
